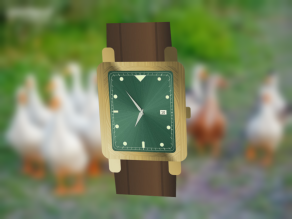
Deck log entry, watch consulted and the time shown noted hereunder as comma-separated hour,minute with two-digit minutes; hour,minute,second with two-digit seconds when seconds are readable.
6,54
